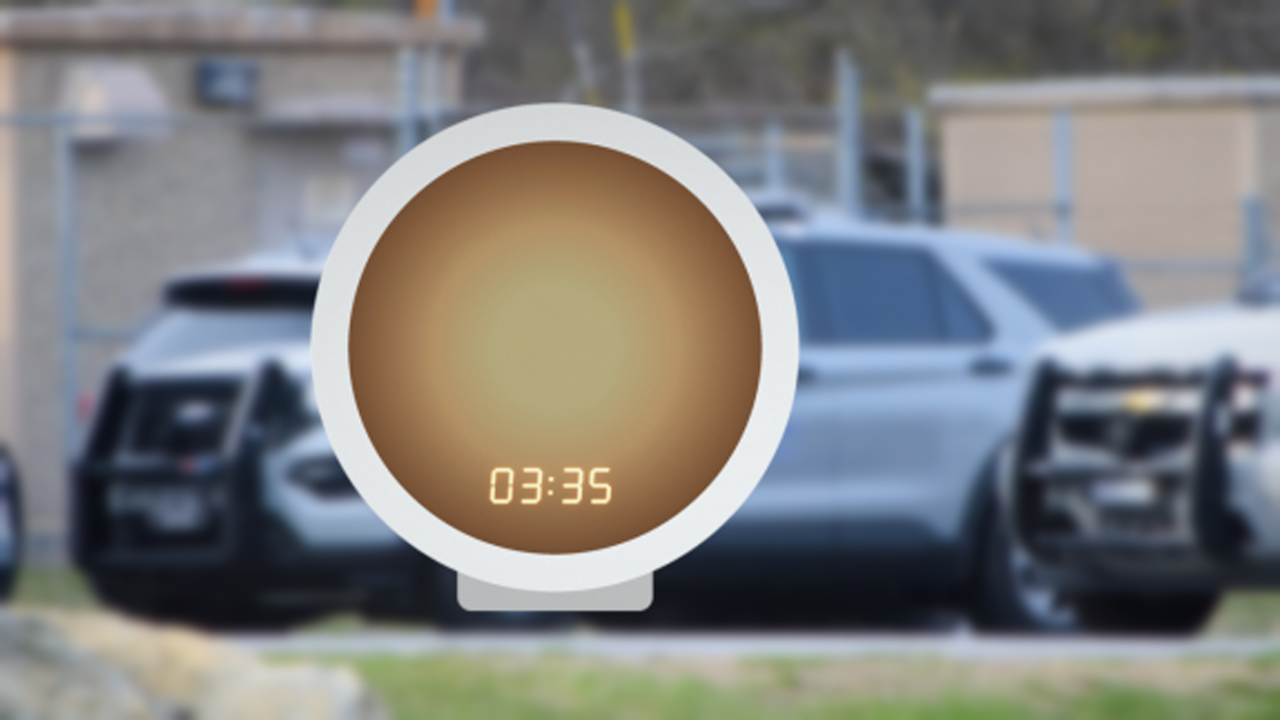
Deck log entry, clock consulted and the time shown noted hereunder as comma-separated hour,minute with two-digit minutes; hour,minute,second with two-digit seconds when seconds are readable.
3,35
